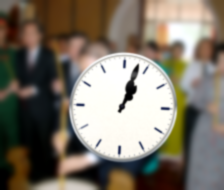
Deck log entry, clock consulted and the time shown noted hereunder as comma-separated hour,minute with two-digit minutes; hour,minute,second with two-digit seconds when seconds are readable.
1,03
